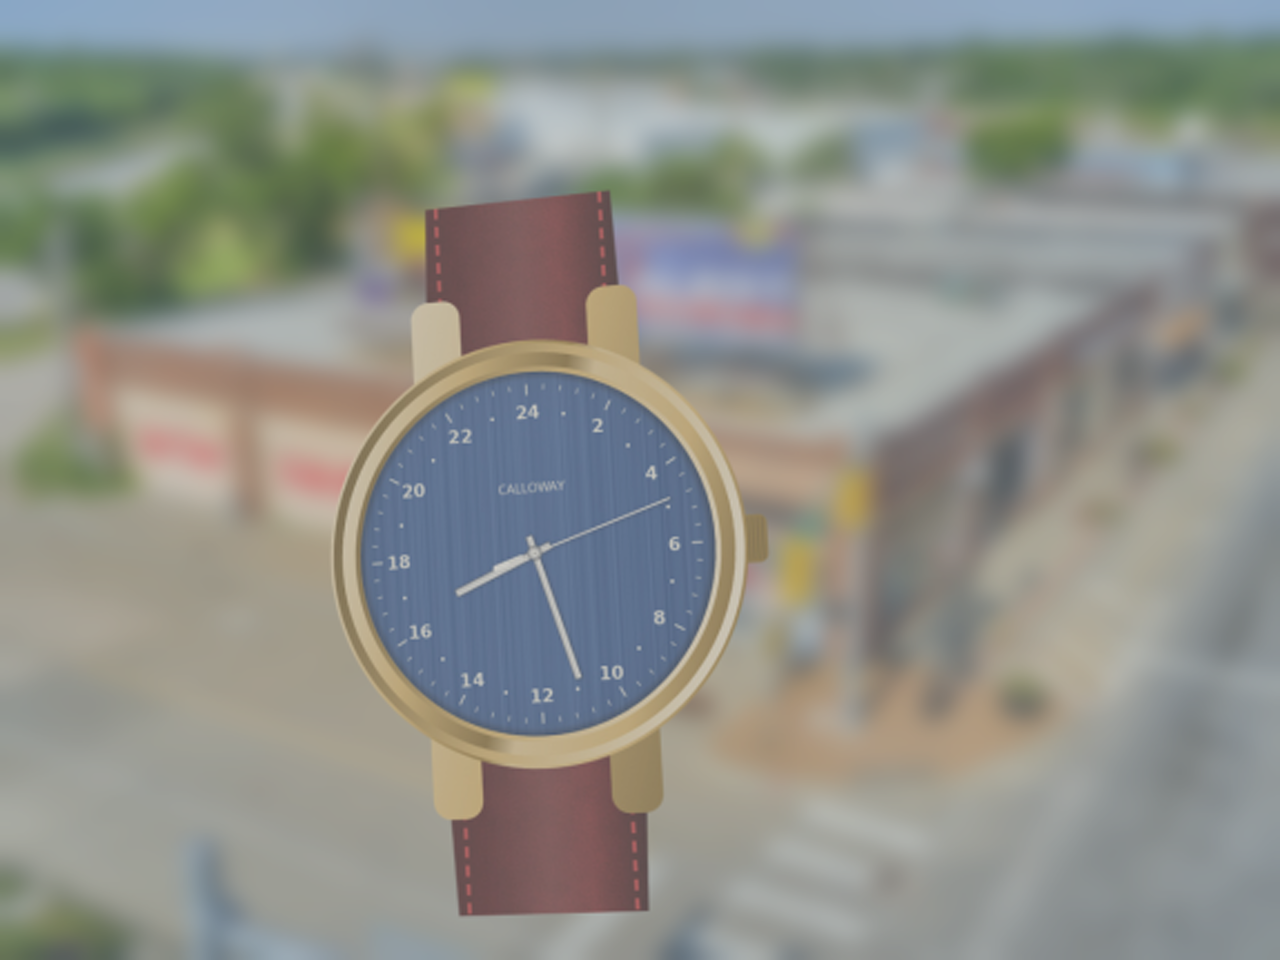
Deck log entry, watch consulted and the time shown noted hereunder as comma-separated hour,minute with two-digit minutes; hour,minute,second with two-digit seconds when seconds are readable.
16,27,12
